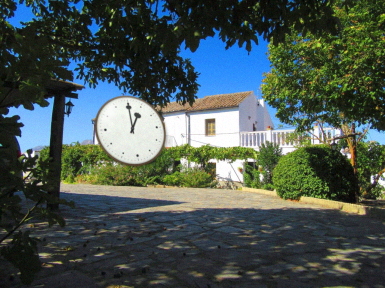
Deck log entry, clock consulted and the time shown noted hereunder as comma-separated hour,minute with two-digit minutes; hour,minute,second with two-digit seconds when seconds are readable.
1,00
